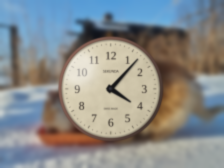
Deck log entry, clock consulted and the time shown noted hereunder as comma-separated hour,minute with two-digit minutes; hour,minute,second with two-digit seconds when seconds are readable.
4,07
